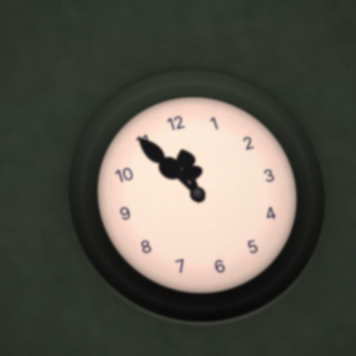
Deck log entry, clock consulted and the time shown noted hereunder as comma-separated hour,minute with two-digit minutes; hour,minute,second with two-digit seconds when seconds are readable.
11,55
